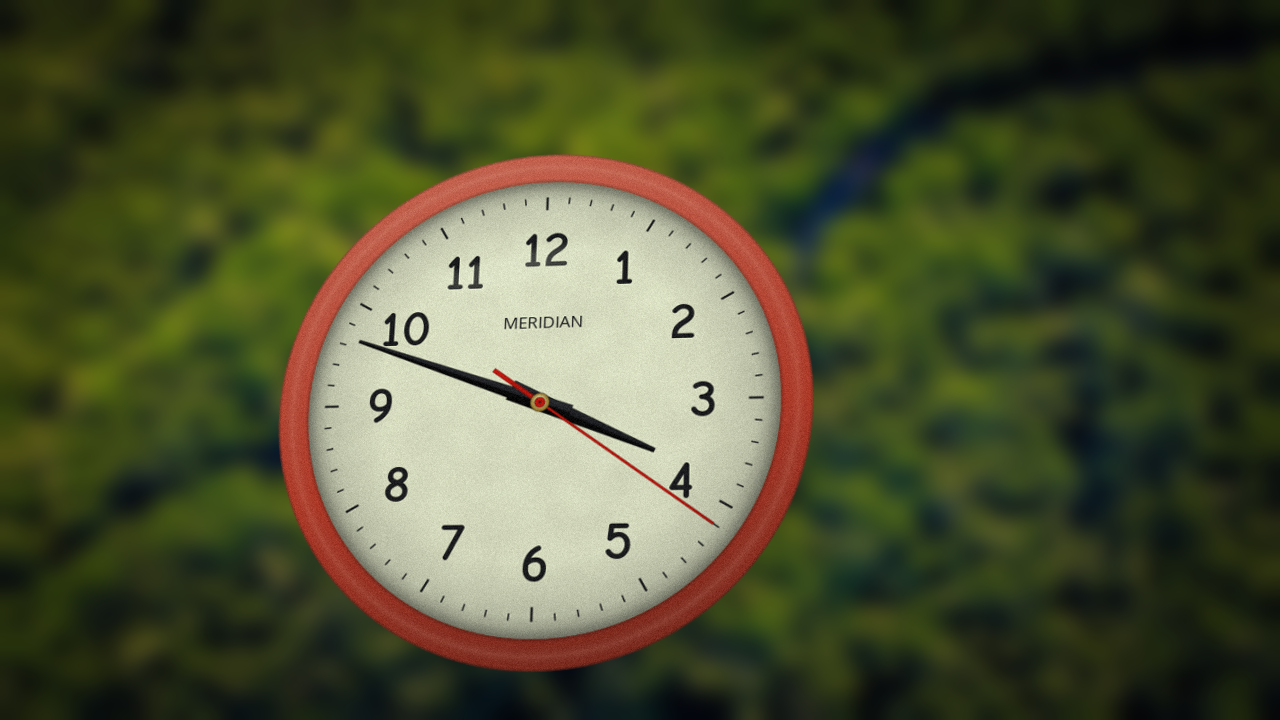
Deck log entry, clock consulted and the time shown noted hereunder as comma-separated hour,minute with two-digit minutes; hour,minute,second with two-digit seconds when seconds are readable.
3,48,21
